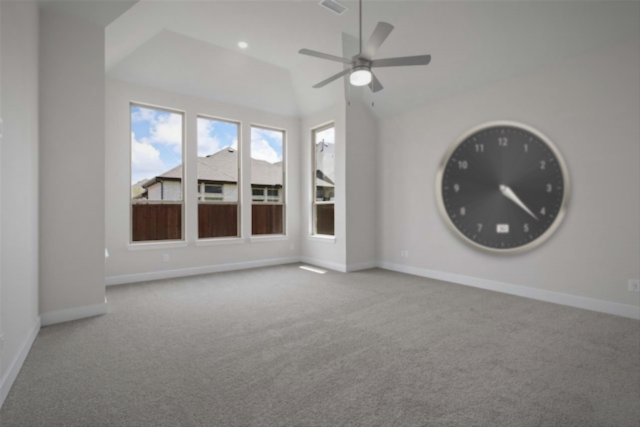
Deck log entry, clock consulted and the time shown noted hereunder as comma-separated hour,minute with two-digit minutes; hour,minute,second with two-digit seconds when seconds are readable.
4,22
